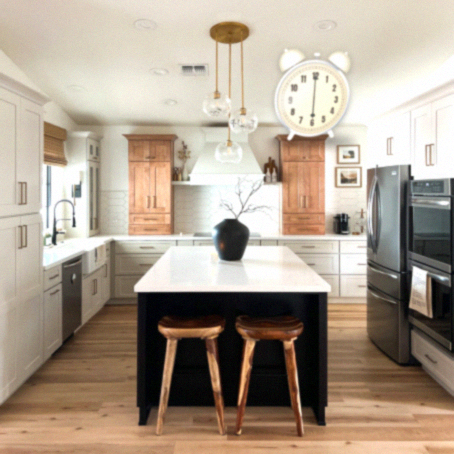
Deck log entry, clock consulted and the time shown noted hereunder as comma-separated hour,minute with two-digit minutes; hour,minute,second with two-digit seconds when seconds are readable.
6,00
